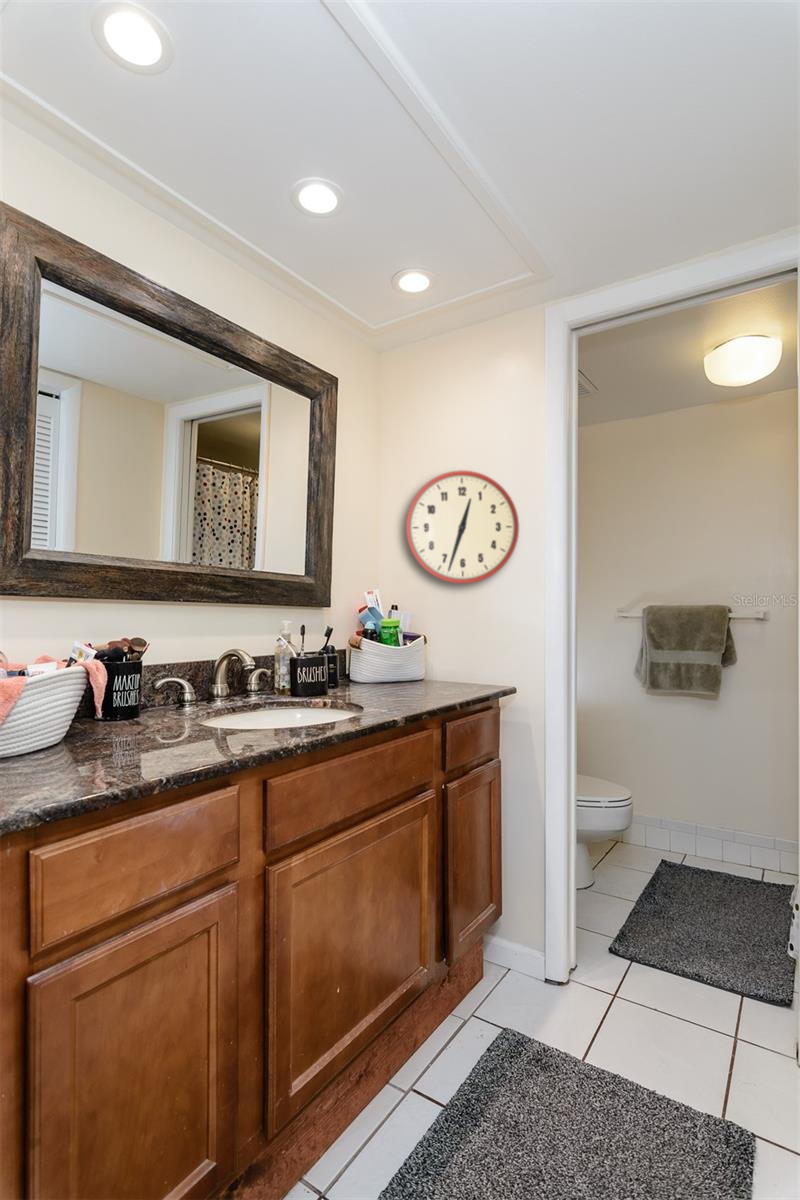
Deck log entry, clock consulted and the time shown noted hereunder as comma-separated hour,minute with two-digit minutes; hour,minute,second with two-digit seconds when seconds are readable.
12,33
